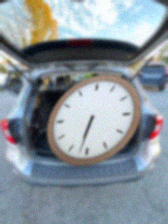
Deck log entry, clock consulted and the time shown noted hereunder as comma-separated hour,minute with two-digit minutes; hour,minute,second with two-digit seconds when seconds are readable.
6,32
